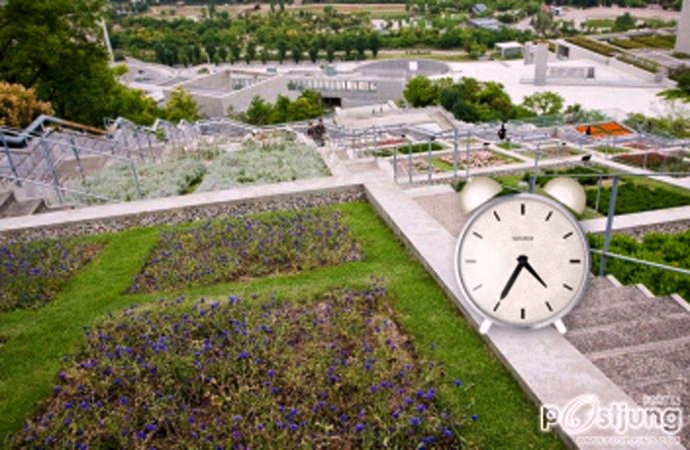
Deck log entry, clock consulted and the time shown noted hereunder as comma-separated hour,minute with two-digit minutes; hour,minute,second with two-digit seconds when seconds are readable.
4,35
